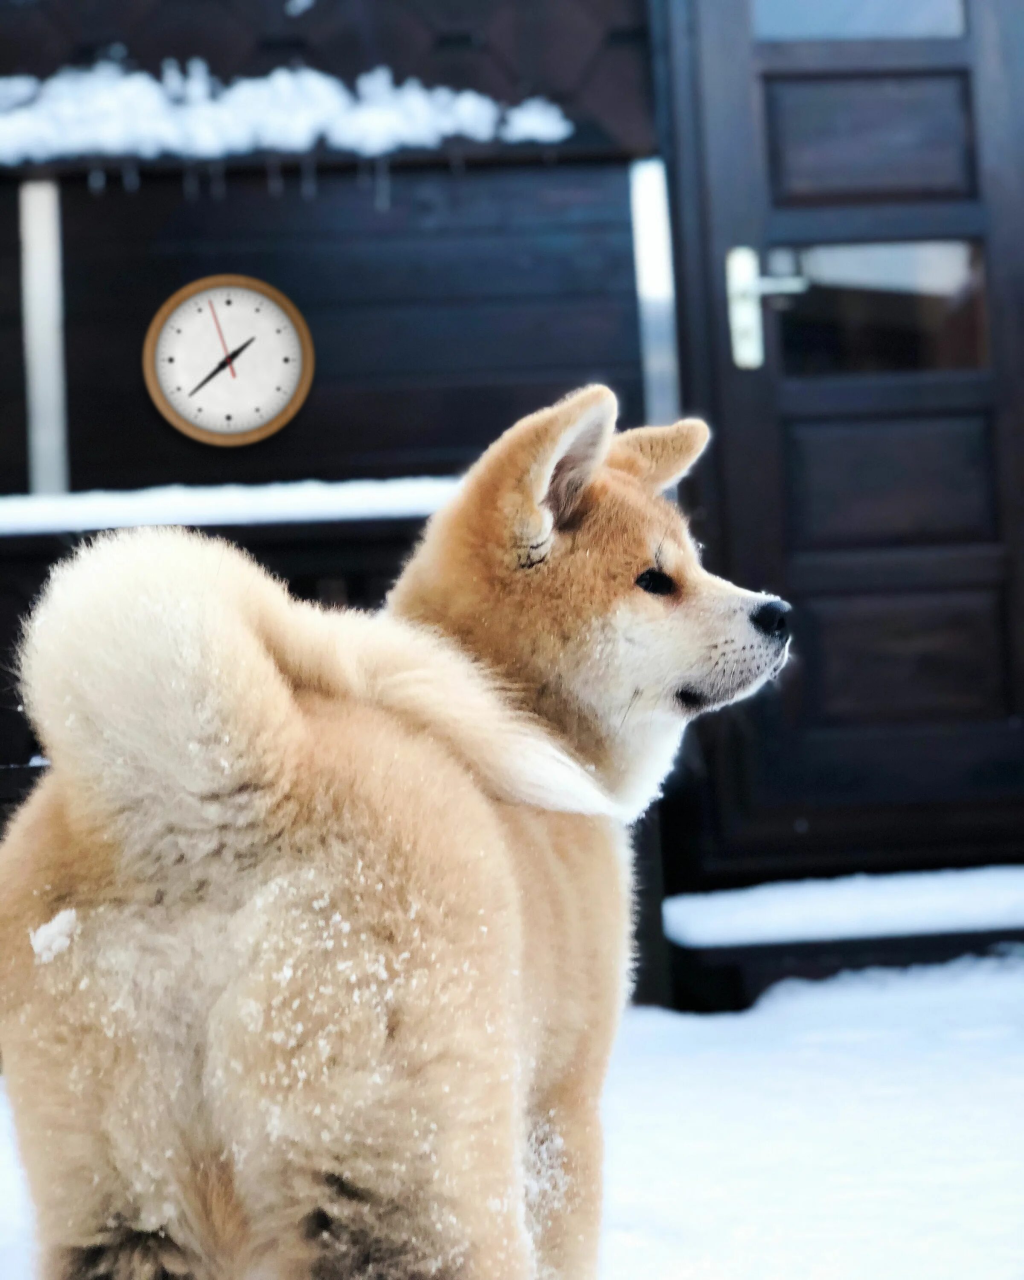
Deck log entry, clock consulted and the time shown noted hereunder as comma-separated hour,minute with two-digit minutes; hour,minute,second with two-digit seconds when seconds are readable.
1,37,57
